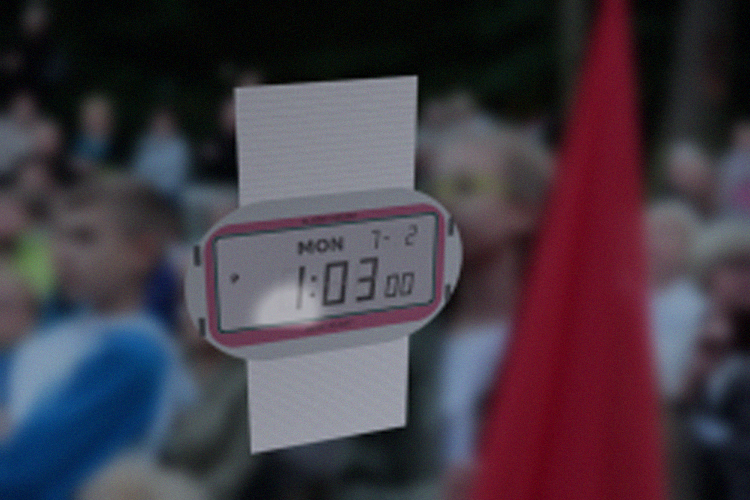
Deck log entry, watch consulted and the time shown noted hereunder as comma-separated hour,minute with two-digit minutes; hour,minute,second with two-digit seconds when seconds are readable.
1,03,00
